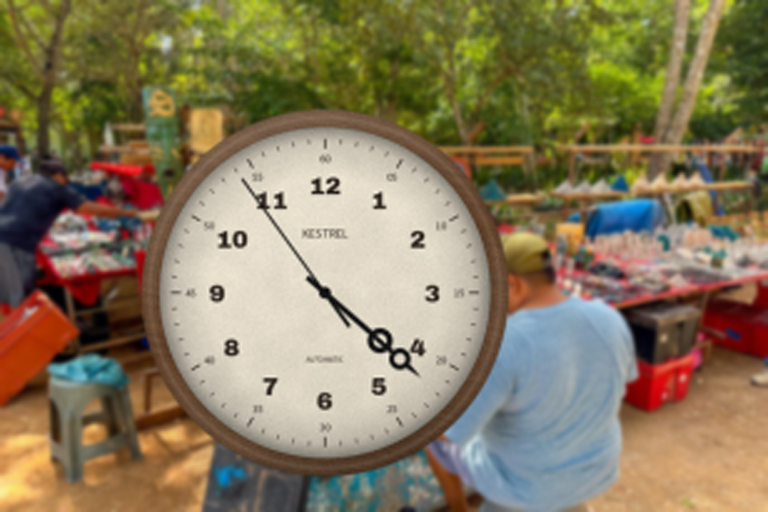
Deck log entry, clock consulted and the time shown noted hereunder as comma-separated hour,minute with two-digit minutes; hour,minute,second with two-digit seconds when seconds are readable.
4,21,54
